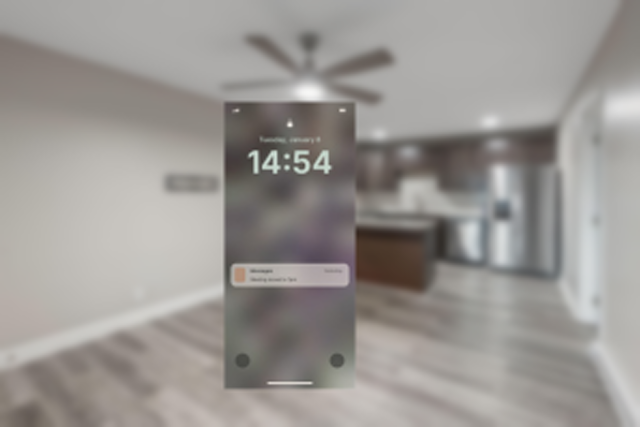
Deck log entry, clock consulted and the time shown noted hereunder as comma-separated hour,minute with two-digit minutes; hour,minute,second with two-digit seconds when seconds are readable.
14,54
